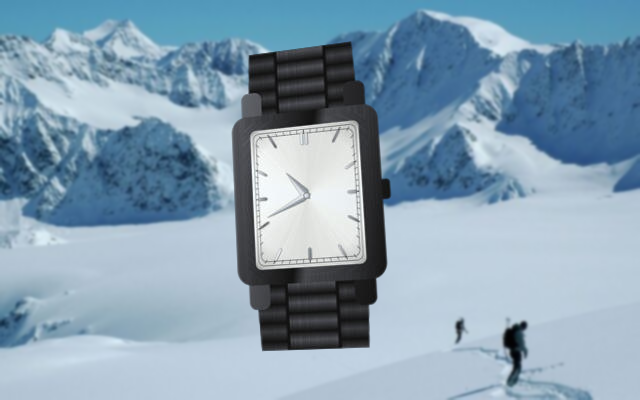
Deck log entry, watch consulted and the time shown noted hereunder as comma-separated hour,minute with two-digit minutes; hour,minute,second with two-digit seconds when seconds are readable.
10,41
